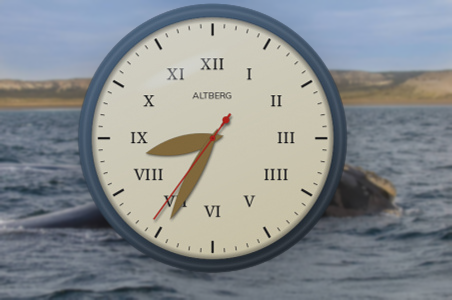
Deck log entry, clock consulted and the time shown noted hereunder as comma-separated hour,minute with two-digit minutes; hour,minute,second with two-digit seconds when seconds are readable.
8,34,36
